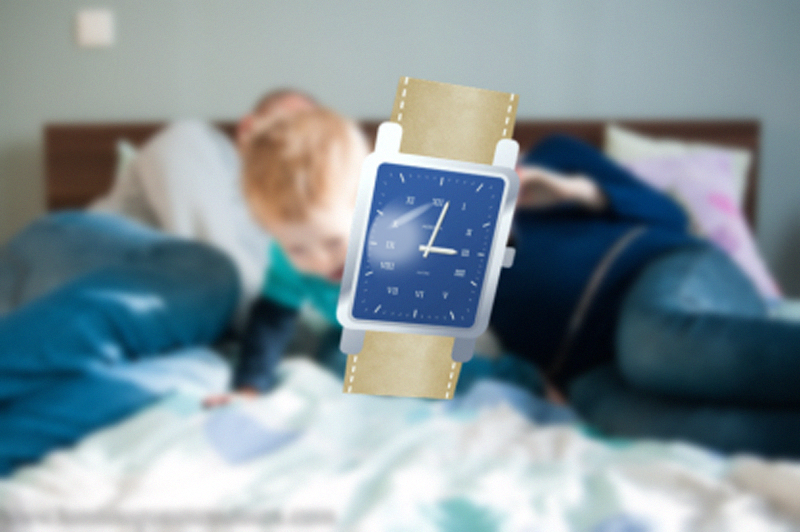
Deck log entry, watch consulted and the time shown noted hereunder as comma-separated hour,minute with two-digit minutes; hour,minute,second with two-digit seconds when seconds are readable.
3,02
